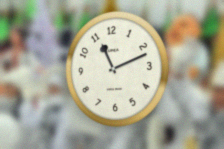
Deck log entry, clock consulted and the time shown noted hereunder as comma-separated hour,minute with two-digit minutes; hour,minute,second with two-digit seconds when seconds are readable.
11,12
